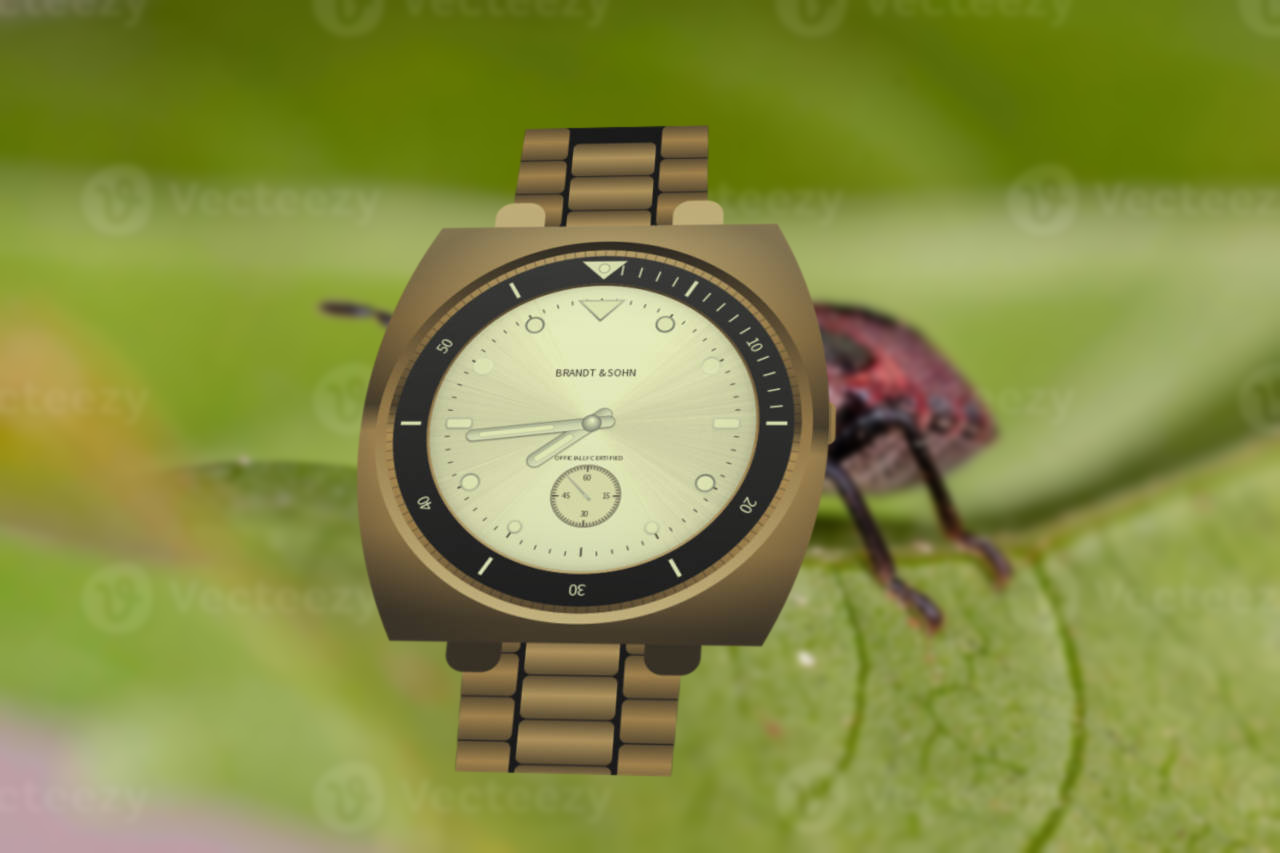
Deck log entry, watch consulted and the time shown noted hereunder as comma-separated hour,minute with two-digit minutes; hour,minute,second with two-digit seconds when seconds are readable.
7,43,53
